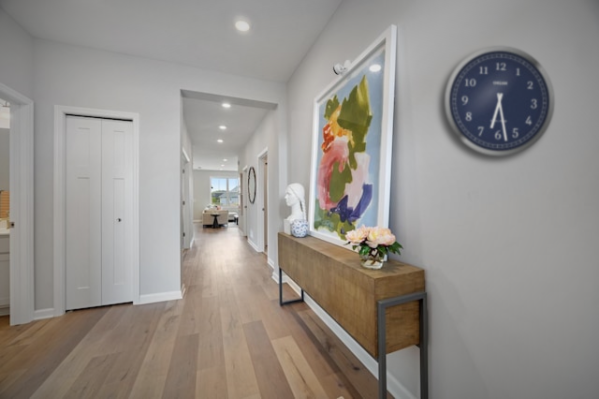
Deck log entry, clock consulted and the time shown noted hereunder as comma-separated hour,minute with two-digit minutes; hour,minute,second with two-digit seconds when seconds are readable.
6,28
